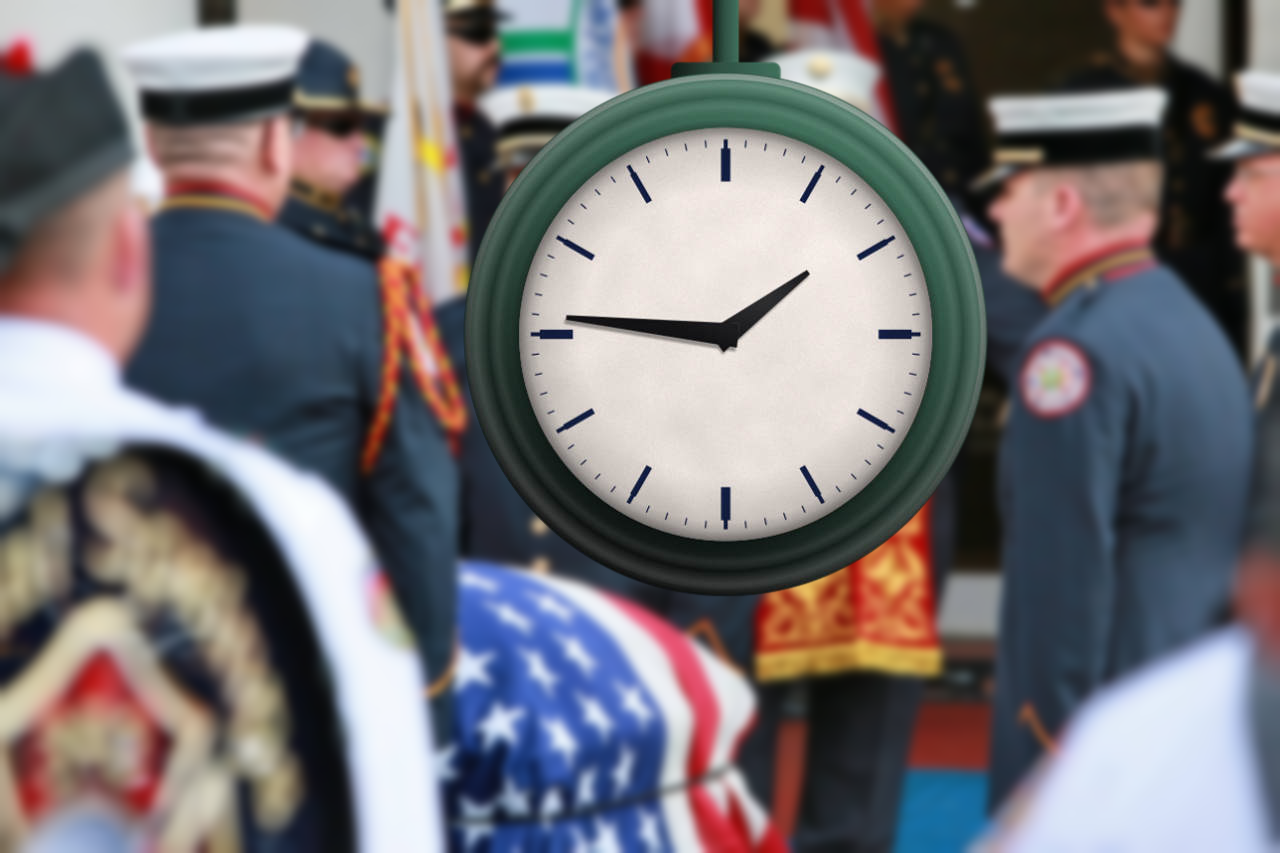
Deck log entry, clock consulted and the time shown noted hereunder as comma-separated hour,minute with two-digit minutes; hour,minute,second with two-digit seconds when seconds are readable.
1,46
